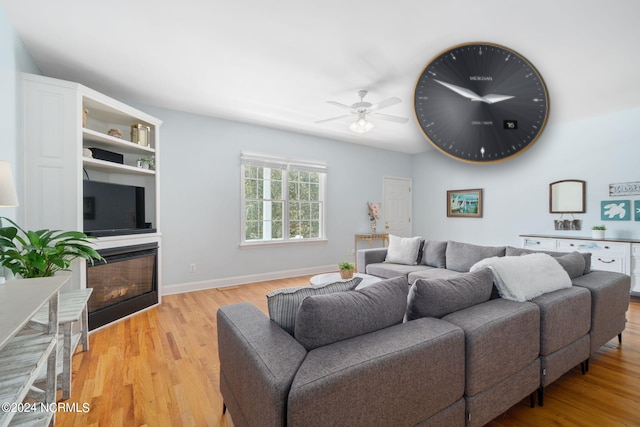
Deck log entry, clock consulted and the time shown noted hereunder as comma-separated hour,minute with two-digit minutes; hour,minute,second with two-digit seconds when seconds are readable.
2,49
